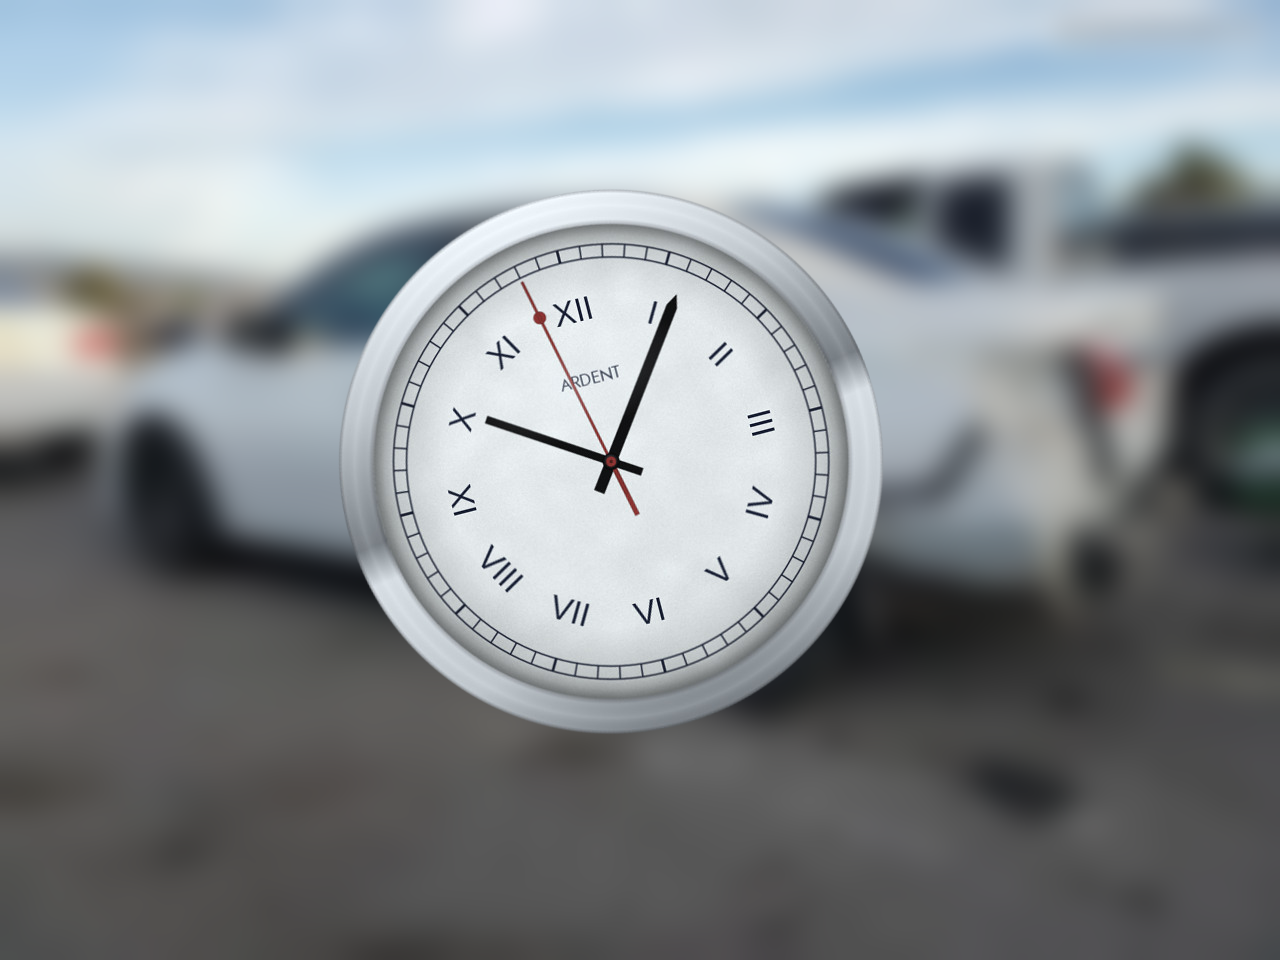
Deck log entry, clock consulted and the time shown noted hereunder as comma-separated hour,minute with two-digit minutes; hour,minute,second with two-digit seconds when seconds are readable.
10,05,58
